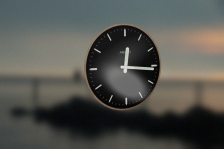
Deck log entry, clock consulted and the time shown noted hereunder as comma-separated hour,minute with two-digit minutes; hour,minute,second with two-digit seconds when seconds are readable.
12,16
